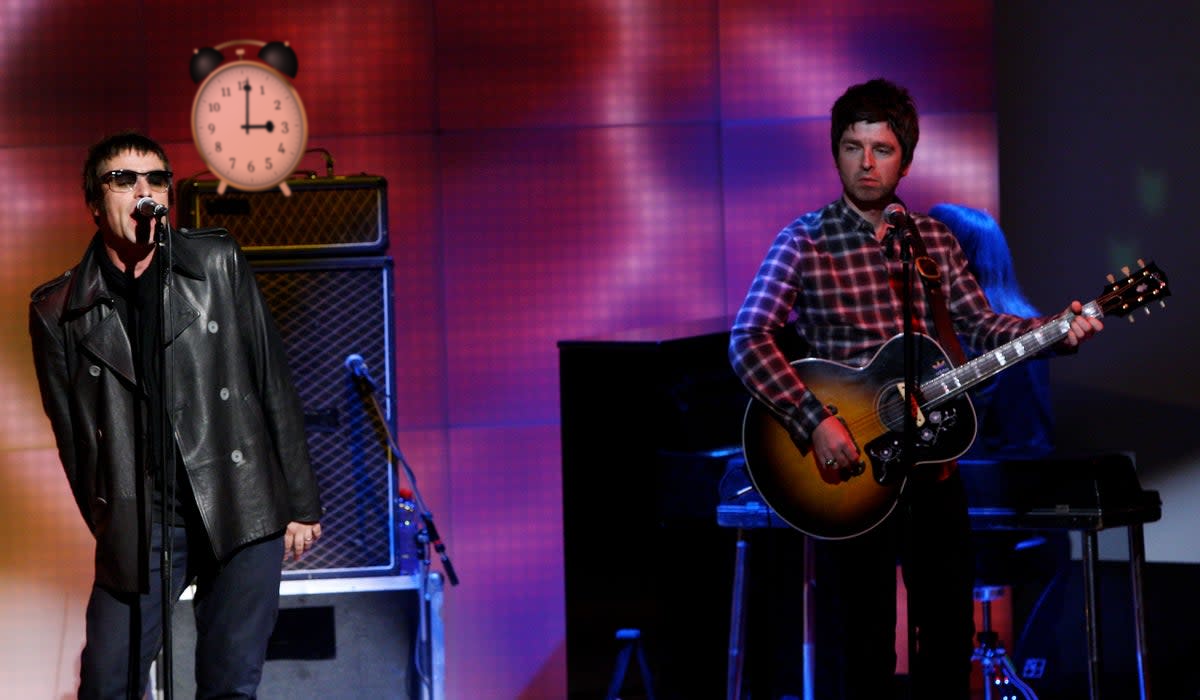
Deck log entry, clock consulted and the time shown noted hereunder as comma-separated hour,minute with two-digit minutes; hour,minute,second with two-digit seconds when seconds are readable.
3,01
